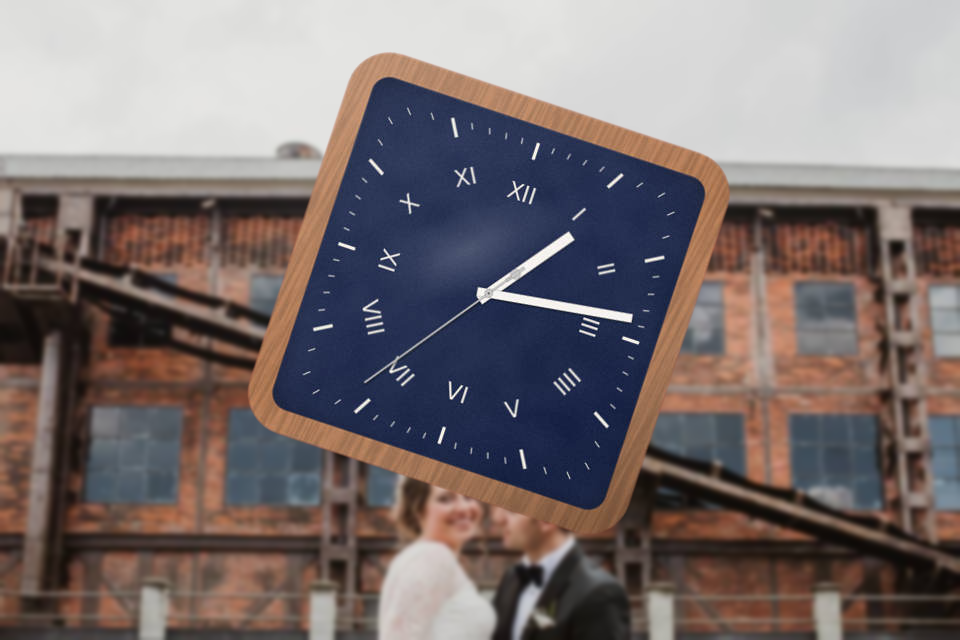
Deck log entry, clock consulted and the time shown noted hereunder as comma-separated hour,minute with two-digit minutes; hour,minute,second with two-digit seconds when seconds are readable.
1,13,36
